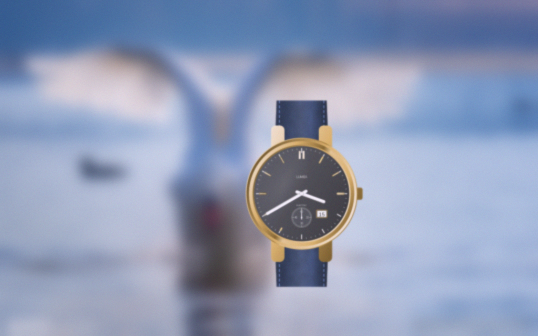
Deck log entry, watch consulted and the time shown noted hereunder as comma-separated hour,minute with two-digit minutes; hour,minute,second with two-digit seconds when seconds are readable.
3,40
